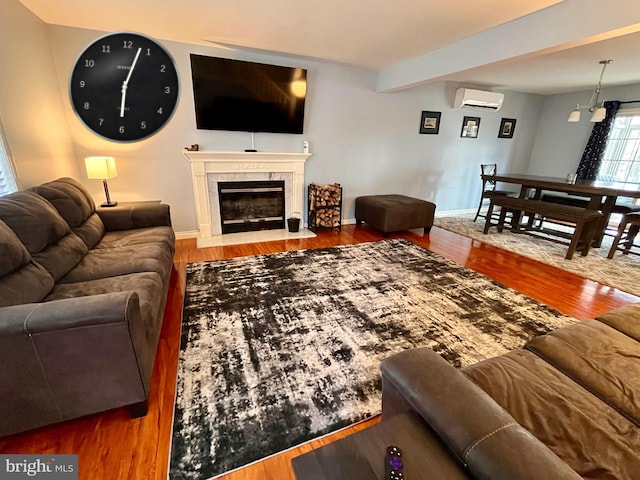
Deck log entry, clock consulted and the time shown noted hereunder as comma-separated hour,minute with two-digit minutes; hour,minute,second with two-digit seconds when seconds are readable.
6,03
